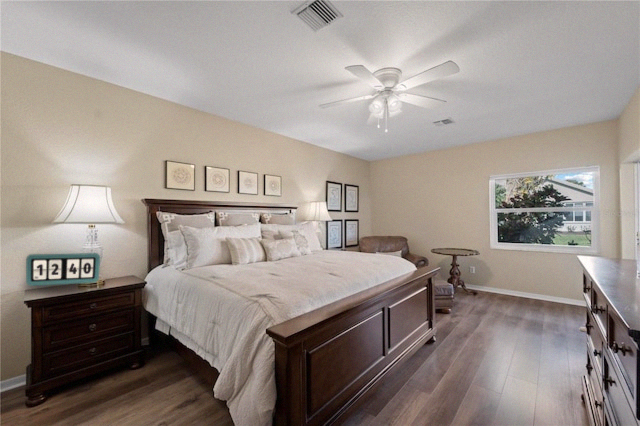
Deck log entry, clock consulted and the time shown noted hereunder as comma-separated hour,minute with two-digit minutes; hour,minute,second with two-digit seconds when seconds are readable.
12,40
